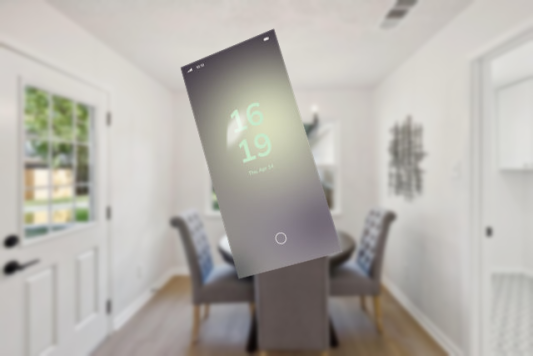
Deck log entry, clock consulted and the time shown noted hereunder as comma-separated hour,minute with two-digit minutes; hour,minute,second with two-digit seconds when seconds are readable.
16,19
